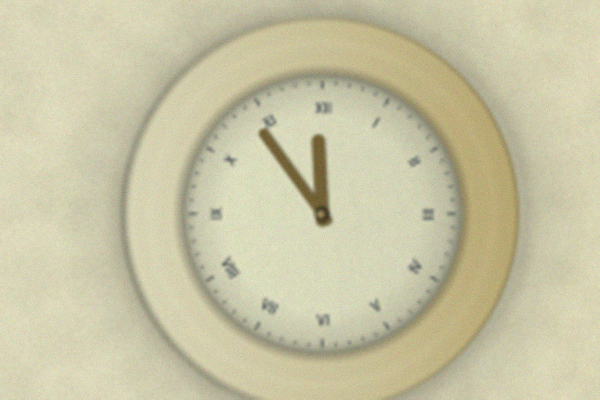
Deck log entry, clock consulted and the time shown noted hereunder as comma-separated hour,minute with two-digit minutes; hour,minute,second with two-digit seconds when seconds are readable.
11,54
